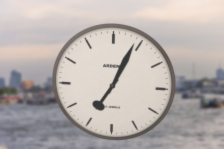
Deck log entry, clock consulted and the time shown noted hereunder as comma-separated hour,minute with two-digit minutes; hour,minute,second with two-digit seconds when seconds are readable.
7,04
